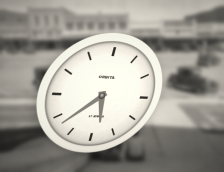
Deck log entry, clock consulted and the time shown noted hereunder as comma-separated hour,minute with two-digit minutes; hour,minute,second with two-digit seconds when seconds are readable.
5,38
